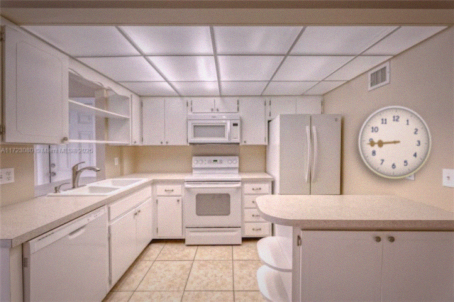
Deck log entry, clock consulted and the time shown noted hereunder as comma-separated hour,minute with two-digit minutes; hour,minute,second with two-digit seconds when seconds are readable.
8,44
